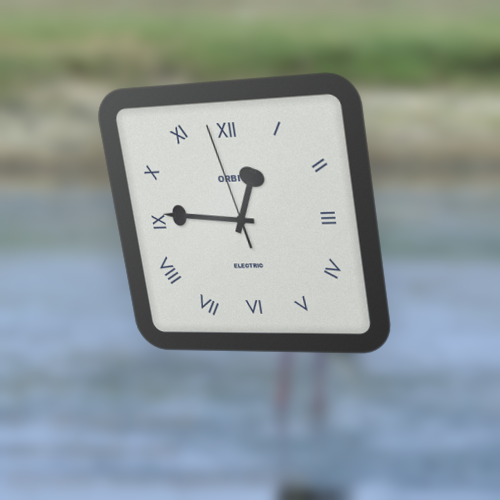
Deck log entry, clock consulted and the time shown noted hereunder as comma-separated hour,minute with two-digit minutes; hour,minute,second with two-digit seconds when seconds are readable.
12,45,58
